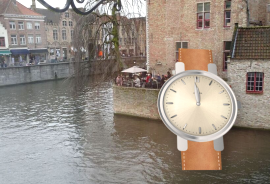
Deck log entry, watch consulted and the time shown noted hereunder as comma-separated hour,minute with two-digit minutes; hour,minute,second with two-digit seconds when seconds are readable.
11,59
